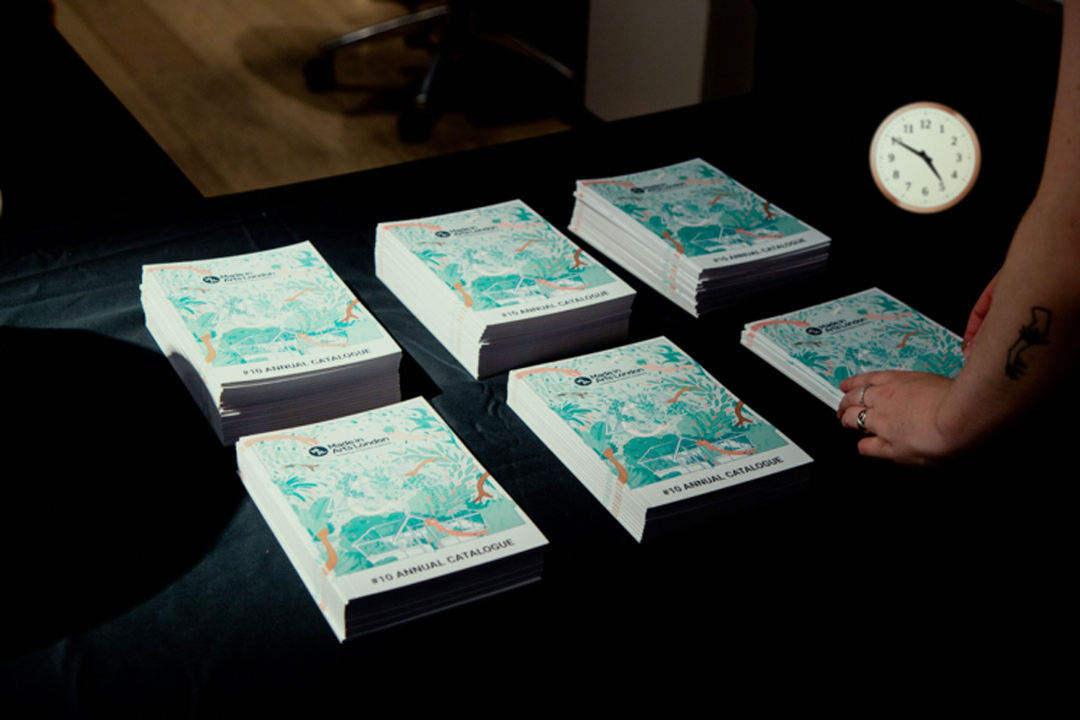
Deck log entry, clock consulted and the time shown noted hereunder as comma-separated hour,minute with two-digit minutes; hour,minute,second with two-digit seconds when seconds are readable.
4,50
